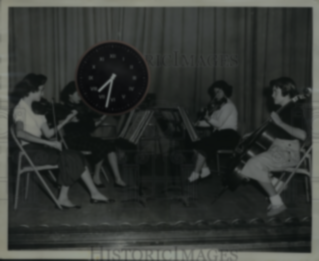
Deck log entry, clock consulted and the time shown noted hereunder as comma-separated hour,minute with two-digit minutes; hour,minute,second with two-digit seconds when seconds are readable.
7,32
